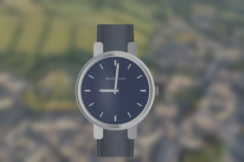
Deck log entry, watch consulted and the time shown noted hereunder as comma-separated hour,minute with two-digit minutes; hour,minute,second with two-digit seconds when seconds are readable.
9,01
